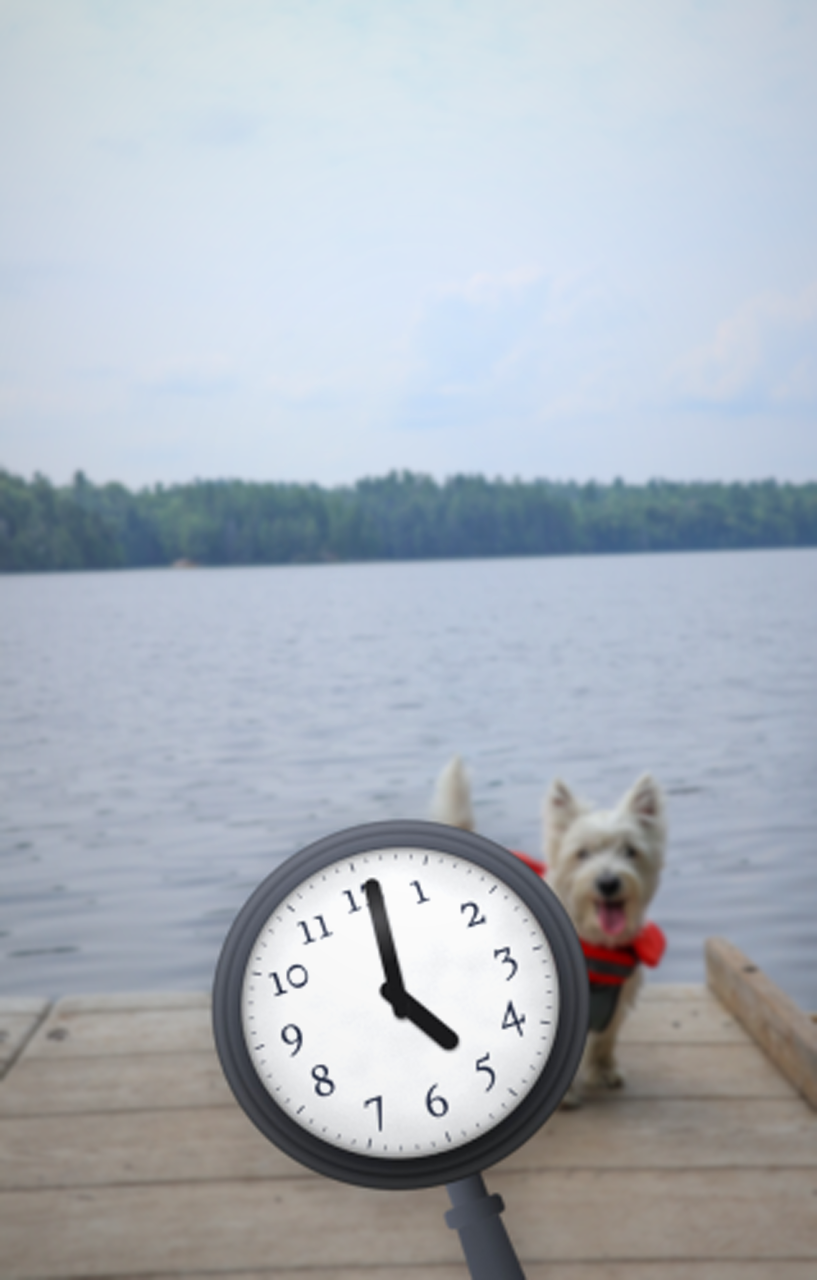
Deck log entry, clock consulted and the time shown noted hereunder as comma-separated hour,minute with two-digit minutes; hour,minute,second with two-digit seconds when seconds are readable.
5,01
